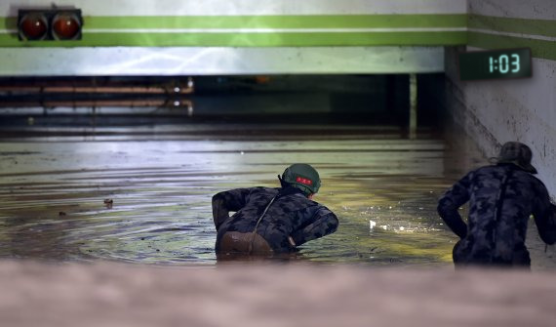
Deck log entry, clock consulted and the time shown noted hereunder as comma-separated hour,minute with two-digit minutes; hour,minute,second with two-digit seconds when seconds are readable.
1,03
